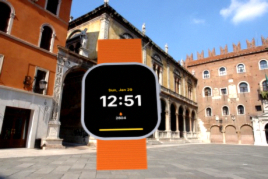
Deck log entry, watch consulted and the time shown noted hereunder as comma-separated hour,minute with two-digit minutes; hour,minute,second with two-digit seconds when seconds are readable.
12,51
